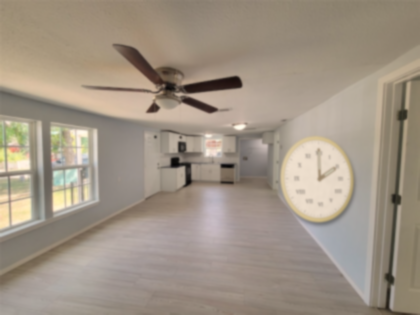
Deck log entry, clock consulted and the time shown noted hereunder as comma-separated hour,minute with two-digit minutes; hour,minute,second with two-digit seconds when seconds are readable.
2,00
